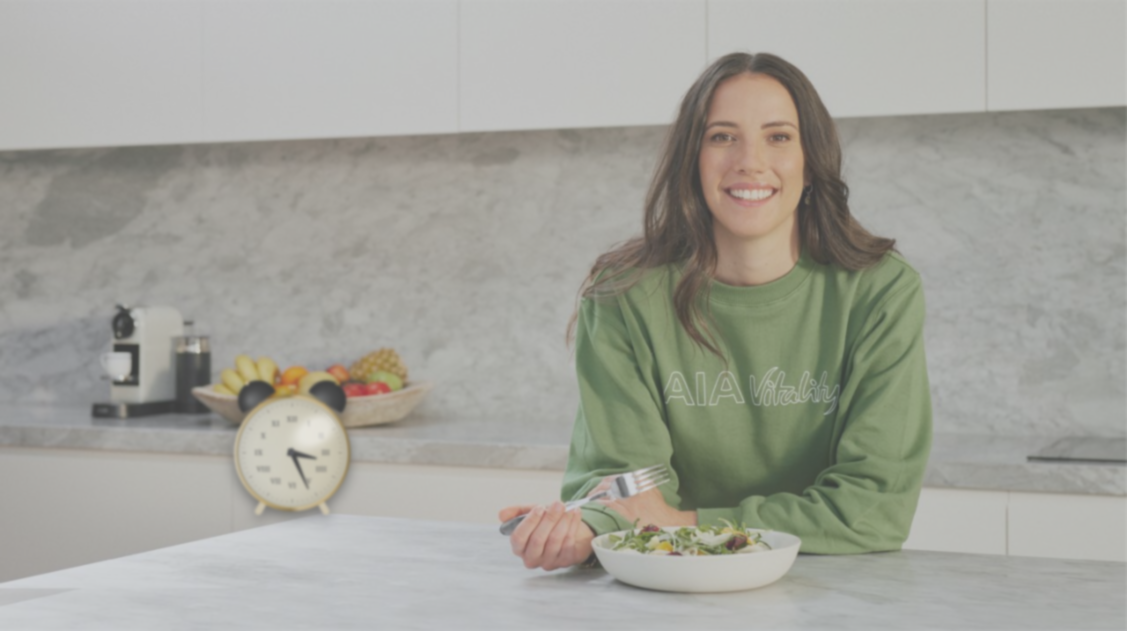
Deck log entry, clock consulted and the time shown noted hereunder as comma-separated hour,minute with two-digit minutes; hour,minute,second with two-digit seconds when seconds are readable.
3,26
